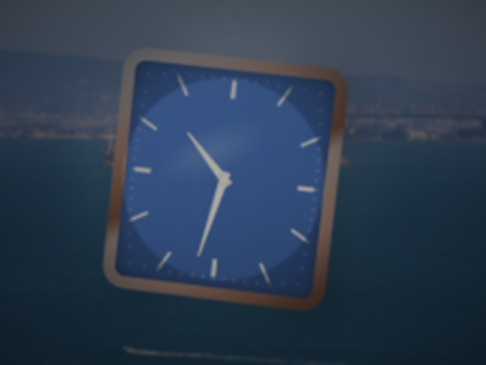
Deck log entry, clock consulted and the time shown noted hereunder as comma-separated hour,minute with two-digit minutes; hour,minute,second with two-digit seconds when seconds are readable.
10,32
